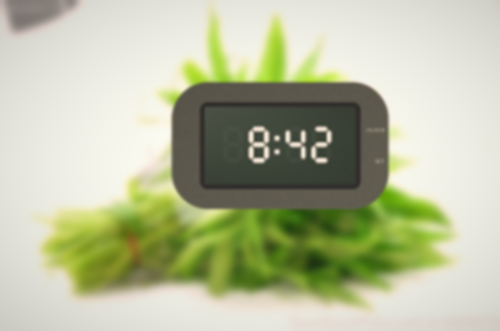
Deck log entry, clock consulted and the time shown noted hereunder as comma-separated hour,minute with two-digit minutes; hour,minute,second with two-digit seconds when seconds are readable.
8,42
